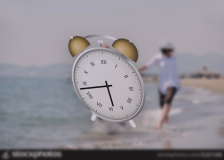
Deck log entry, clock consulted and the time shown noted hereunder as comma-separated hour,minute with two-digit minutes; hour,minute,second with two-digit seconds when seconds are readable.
5,43
